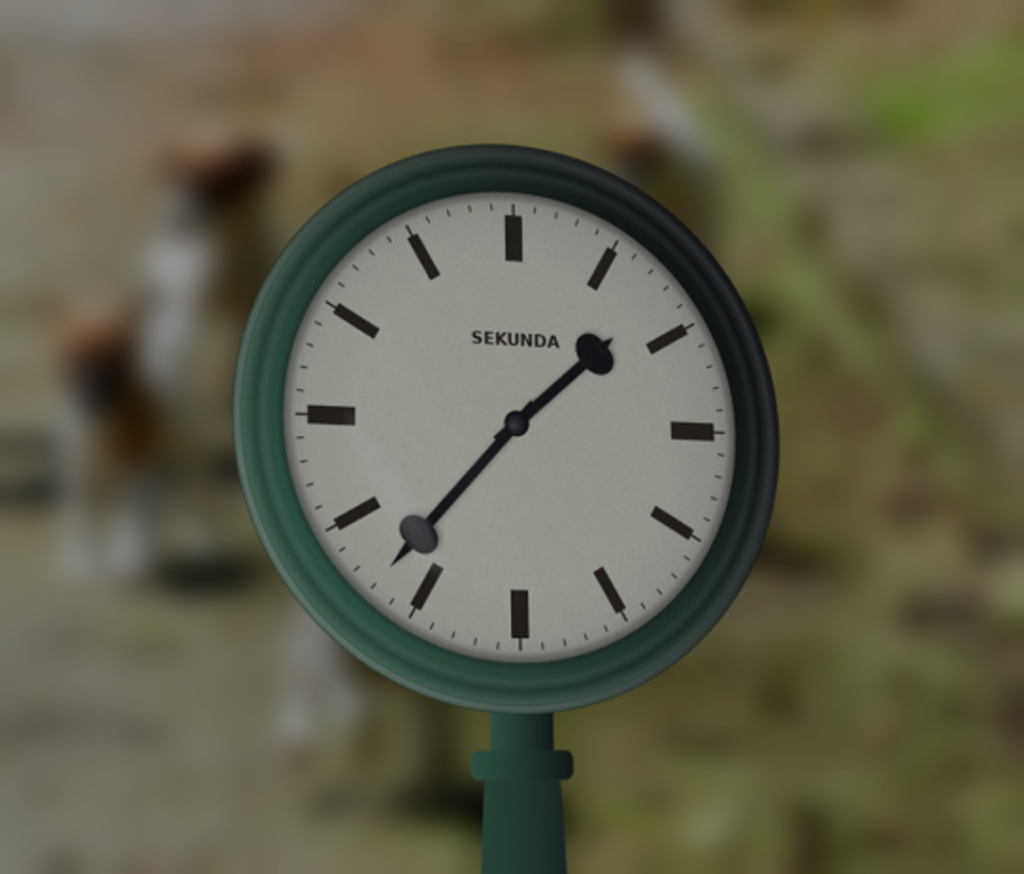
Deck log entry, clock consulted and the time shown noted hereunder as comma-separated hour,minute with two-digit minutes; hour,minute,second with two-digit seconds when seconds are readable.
1,37
